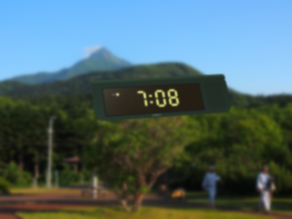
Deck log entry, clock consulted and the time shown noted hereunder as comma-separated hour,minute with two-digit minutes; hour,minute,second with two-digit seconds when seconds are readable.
7,08
